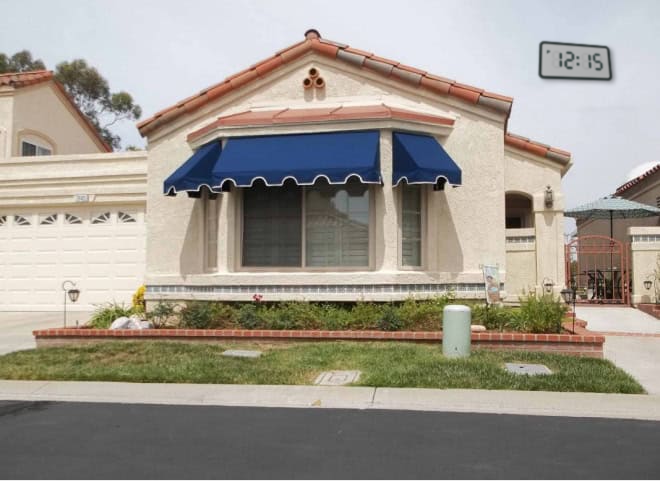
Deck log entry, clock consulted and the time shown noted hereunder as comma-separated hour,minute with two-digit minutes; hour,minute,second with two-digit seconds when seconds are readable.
12,15
